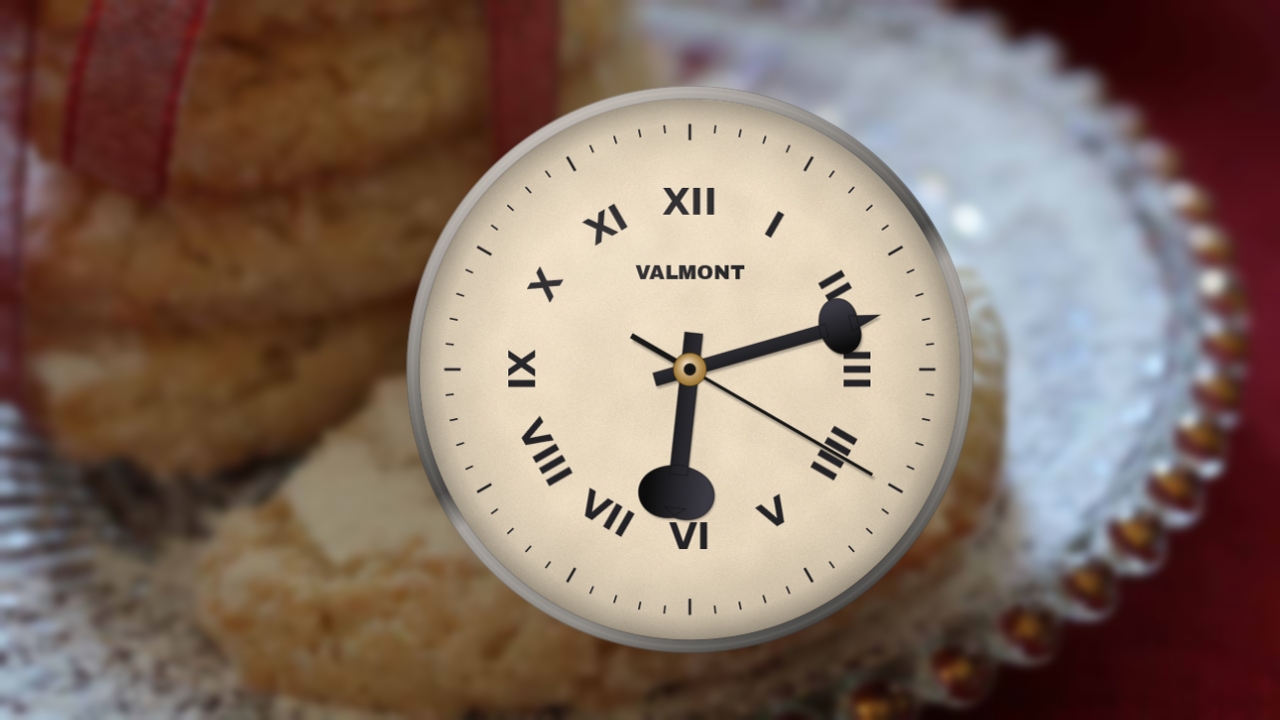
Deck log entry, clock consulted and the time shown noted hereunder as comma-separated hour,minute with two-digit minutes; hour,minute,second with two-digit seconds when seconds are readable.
6,12,20
